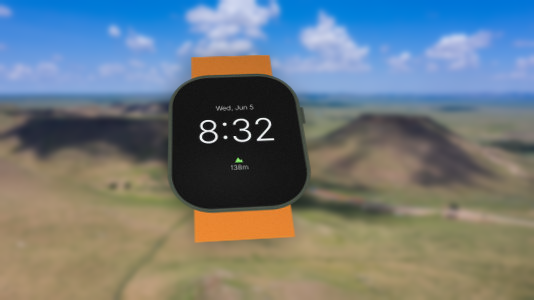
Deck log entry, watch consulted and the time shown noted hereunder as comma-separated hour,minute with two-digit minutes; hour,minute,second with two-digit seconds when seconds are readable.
8,32
